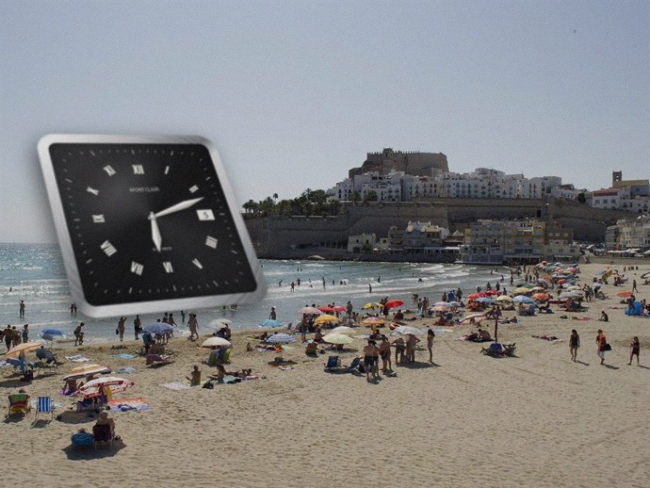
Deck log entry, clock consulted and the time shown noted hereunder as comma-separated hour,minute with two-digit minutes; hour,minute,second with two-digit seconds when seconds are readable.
6,12
